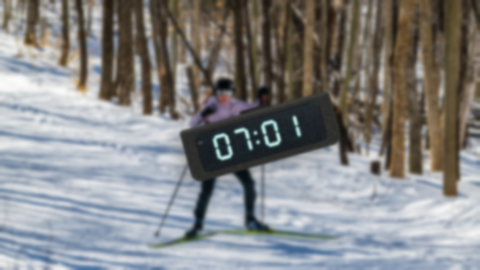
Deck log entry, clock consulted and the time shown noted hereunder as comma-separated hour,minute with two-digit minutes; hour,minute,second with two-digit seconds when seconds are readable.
7,01
